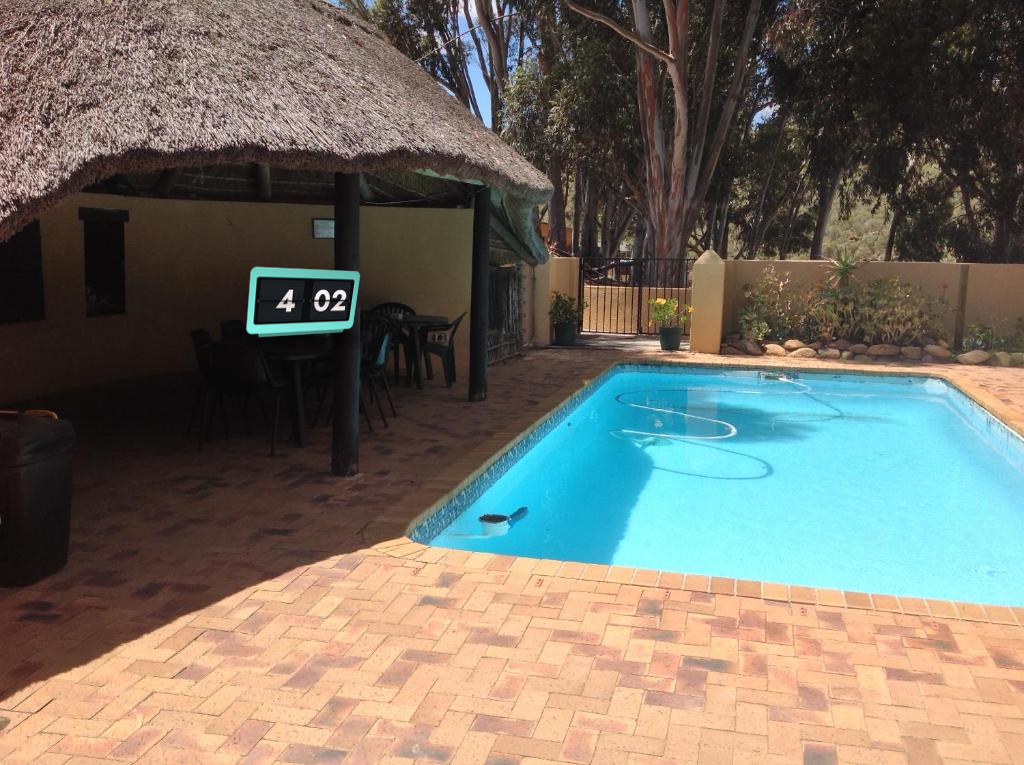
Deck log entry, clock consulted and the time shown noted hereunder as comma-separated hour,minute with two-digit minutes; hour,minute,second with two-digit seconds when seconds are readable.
4,02
